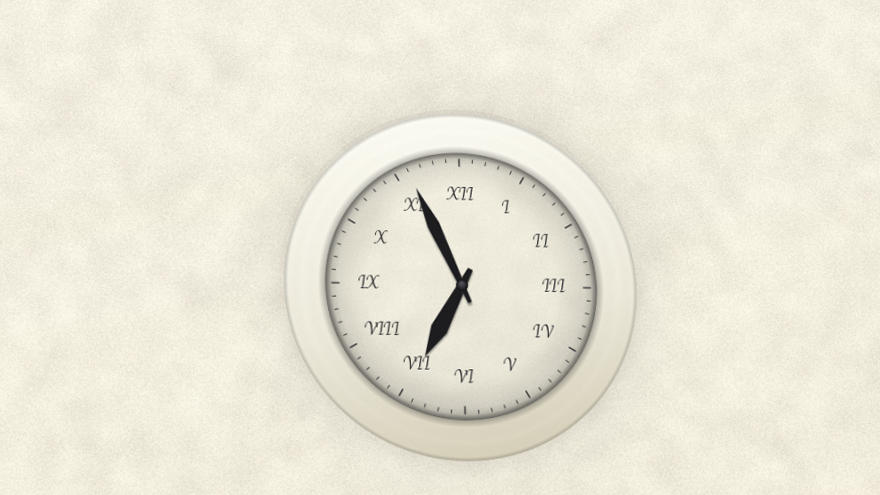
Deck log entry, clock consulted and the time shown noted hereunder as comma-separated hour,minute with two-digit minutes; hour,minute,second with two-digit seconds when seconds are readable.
6,56
